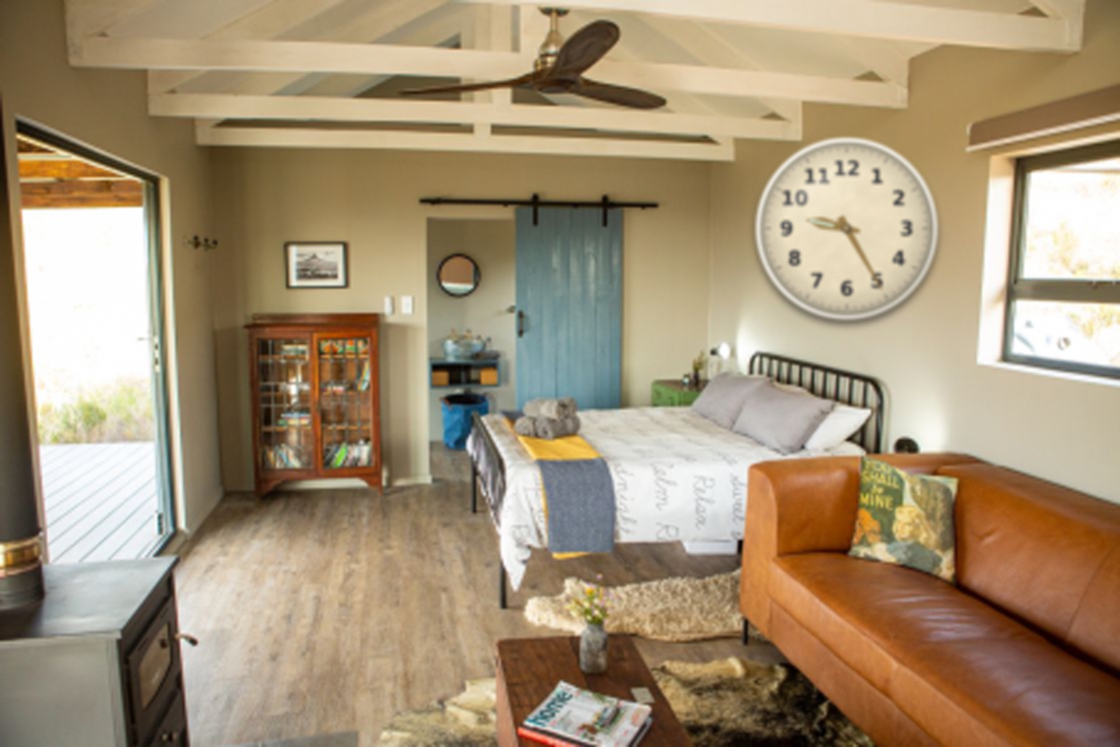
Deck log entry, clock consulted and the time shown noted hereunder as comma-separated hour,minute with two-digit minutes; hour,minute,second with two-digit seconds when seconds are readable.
9,25
